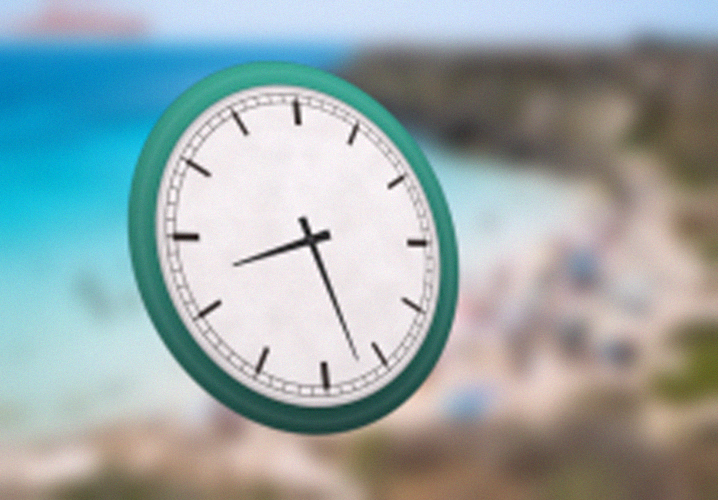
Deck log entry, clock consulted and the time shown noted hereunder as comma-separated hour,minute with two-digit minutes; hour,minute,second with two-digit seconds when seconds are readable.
8,27
